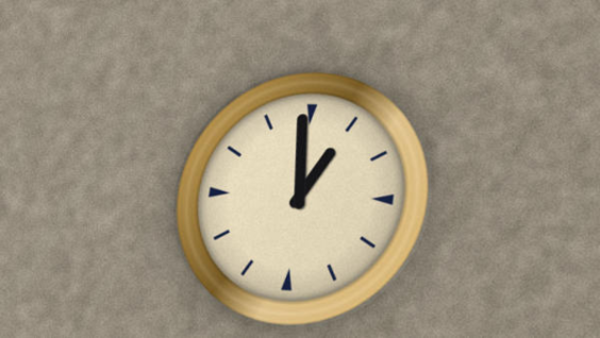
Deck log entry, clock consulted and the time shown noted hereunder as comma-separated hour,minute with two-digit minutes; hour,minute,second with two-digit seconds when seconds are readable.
12,59
